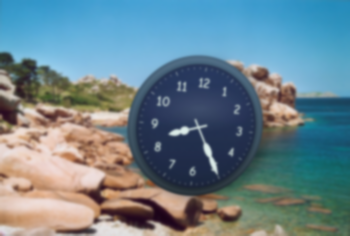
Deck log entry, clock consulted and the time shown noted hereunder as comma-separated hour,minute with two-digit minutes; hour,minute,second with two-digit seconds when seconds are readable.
8,25
